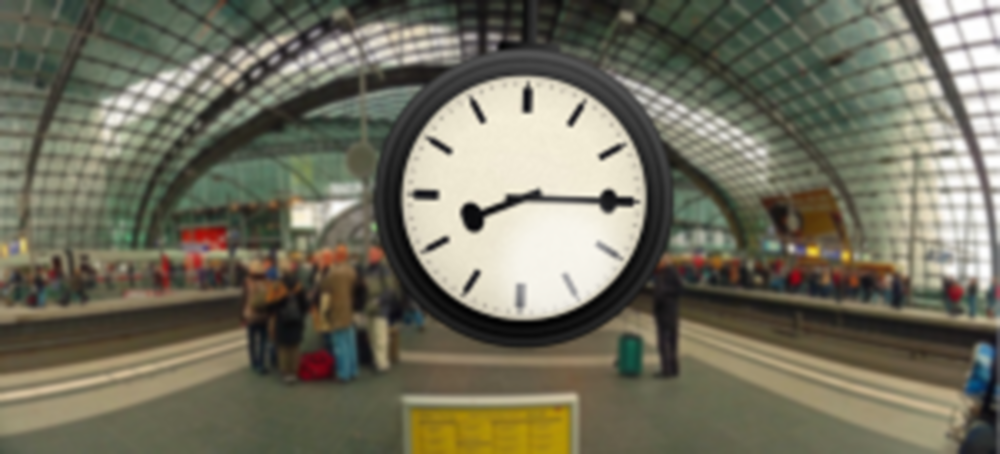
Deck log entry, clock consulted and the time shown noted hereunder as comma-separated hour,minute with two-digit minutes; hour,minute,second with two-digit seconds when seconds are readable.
8,15
